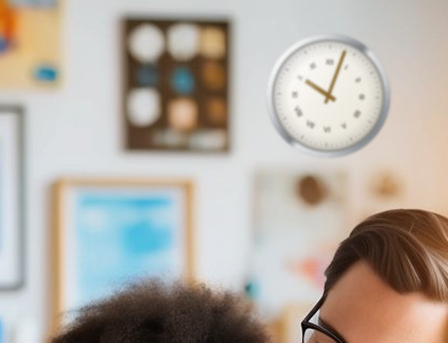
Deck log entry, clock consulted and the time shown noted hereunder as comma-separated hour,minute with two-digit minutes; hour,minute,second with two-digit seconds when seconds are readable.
10,03
